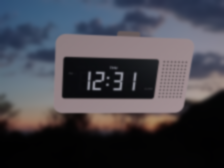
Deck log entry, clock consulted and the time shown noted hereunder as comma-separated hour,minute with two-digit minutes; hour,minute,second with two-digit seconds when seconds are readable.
12,31
